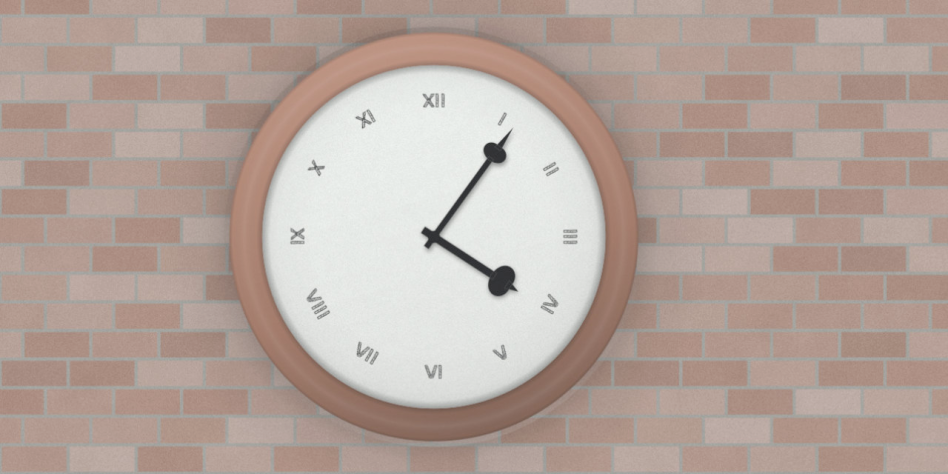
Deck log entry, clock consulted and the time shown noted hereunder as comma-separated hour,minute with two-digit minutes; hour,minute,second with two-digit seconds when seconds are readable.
4,06
